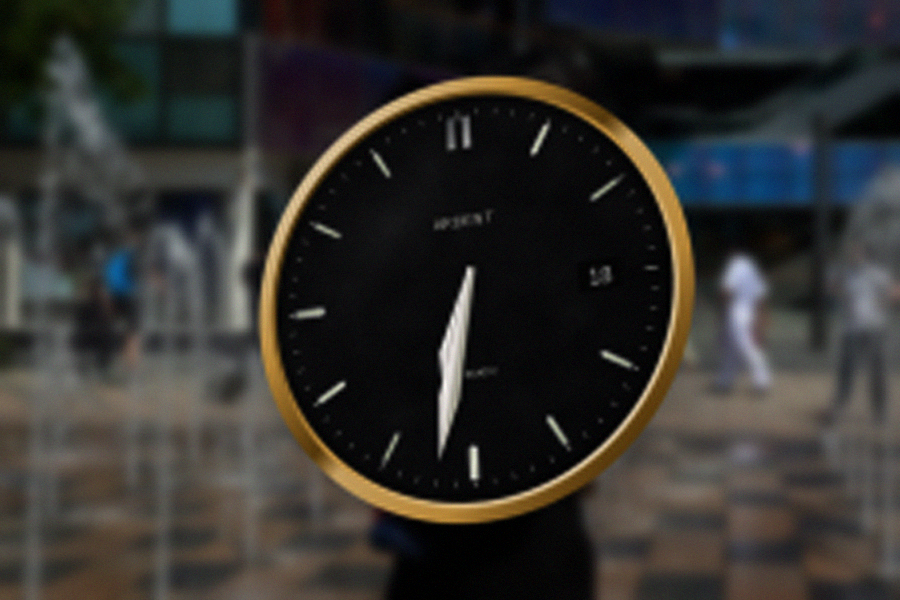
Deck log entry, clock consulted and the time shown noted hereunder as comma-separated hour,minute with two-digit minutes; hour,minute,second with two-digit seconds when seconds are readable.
6,32
